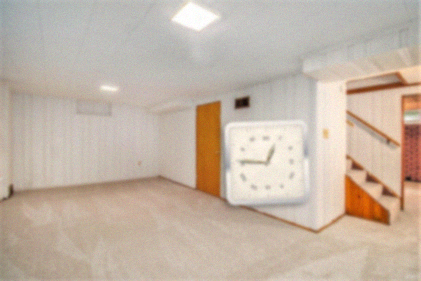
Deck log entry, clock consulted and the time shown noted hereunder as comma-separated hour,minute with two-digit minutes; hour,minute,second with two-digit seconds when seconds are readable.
12,46
